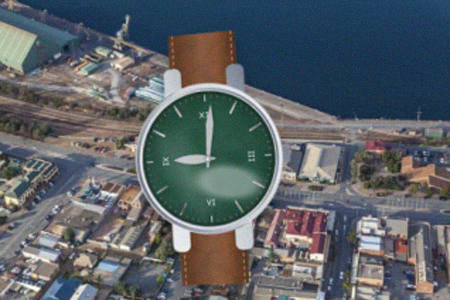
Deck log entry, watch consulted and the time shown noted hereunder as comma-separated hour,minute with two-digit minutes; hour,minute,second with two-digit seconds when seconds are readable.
9,01
